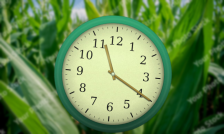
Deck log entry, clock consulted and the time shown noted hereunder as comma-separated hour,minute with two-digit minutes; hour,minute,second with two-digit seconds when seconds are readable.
11,20
